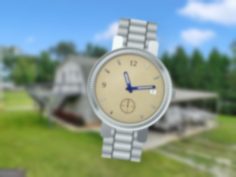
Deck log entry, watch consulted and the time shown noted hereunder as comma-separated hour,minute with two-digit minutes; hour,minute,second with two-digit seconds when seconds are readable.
11,13
